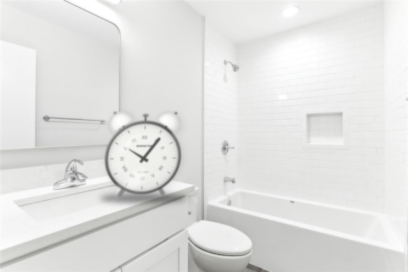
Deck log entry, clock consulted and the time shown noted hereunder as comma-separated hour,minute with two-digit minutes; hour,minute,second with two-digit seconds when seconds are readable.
10,06
